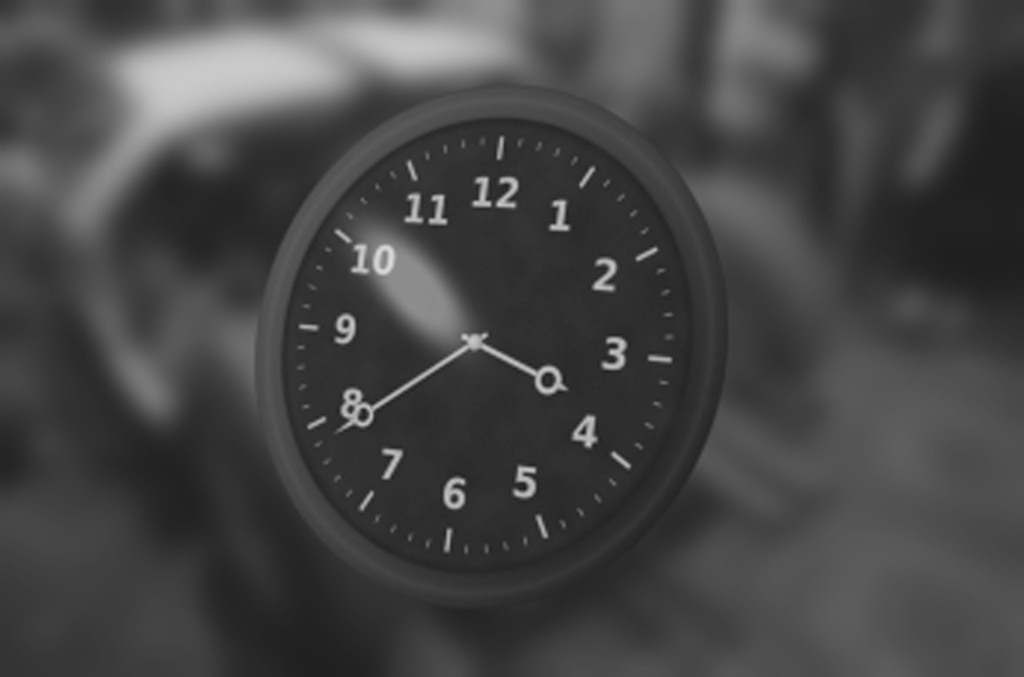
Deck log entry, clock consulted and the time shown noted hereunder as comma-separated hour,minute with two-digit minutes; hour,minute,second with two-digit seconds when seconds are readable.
3,39
